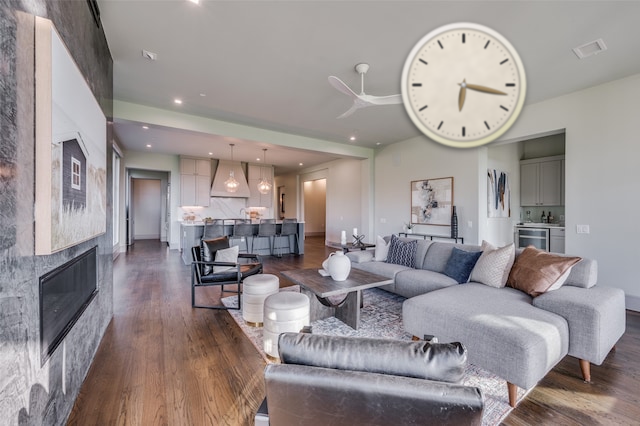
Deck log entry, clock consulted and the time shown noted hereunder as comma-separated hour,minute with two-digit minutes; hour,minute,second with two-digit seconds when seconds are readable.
6,17
